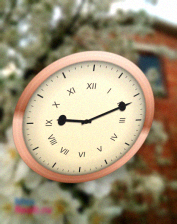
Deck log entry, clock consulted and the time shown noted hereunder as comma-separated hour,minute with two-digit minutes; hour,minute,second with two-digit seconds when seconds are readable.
9,11
